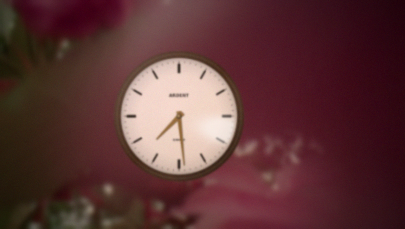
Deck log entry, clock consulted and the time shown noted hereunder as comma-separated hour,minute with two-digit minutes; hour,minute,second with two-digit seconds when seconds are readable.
7,29
